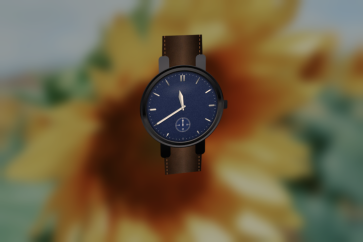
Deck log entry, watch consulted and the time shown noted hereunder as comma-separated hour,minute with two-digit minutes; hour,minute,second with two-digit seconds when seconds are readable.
11,40
